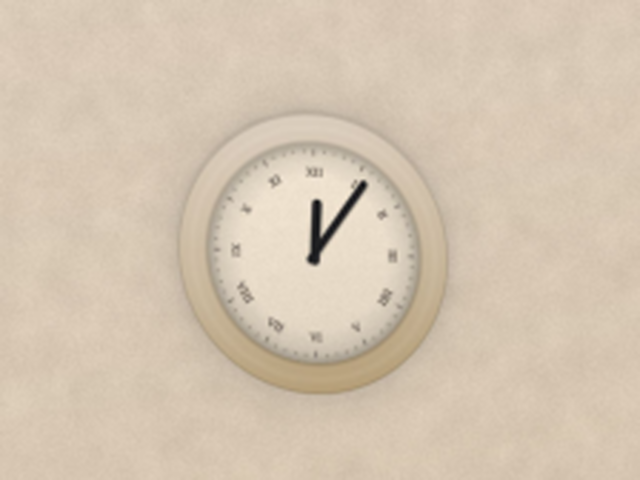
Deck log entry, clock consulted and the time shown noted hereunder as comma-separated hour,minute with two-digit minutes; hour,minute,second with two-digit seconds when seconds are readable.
12,06
